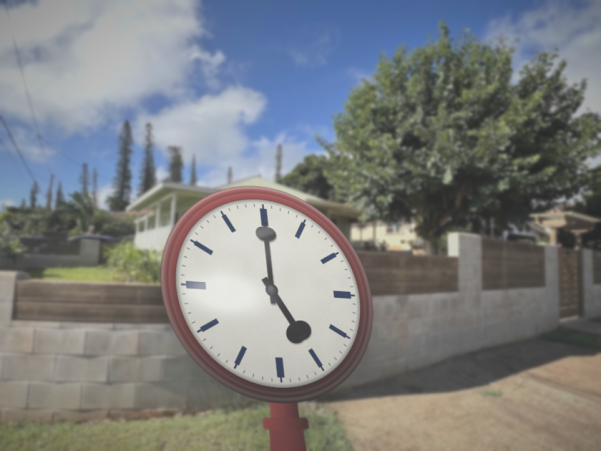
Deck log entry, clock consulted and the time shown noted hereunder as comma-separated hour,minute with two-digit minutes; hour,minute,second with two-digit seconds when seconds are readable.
5,00
